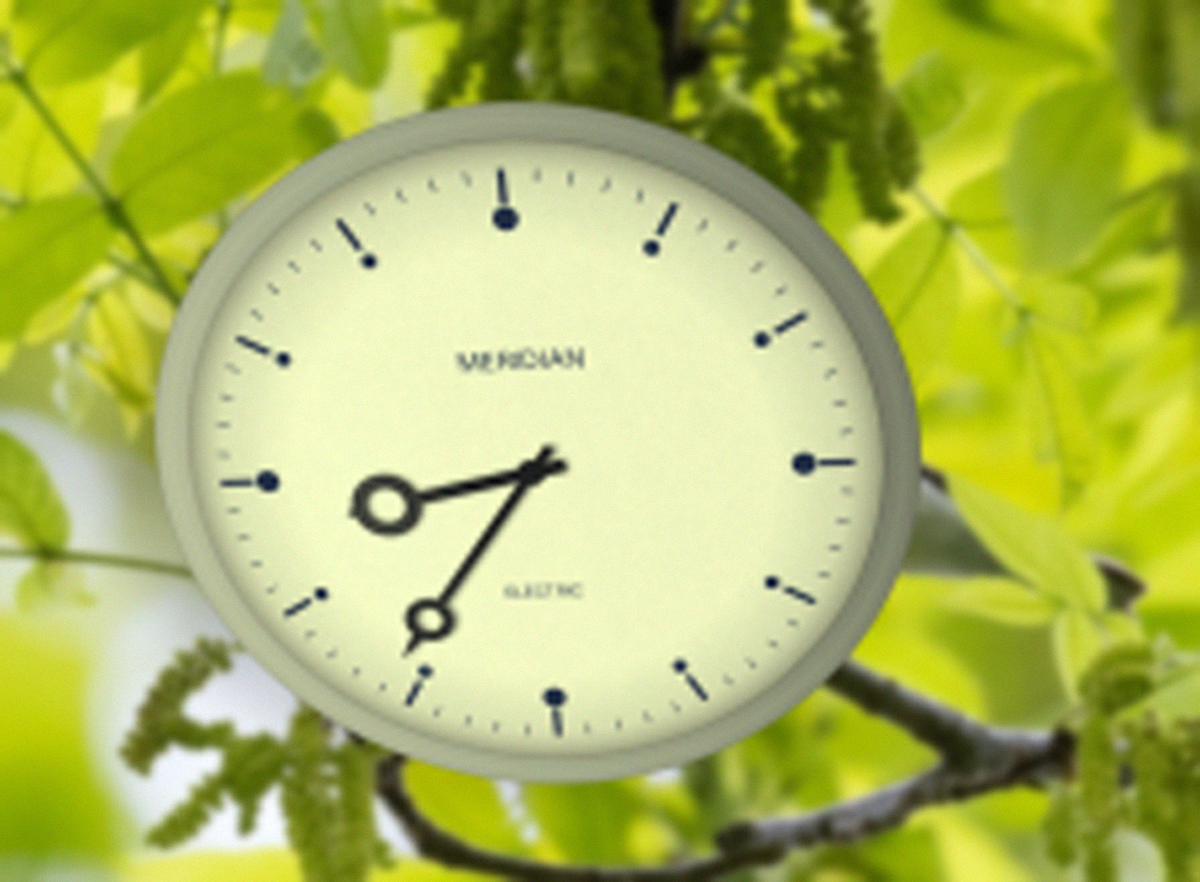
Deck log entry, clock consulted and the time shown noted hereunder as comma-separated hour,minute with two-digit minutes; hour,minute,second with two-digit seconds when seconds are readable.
8,36
